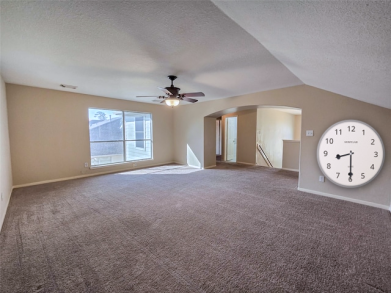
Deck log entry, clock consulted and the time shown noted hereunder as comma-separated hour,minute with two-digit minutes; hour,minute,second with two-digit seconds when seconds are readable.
8,30
